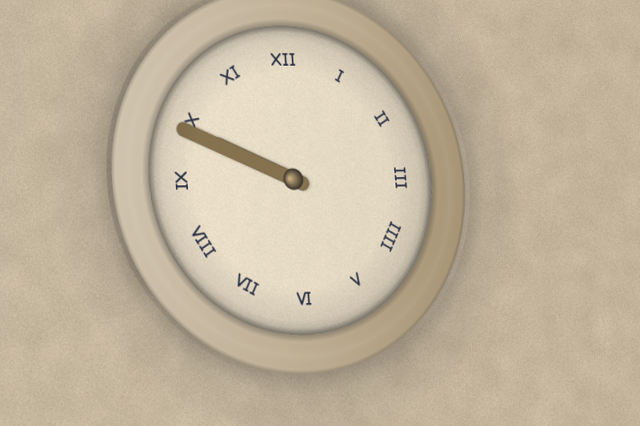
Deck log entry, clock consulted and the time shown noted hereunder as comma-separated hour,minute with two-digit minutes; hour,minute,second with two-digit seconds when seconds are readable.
9,49
